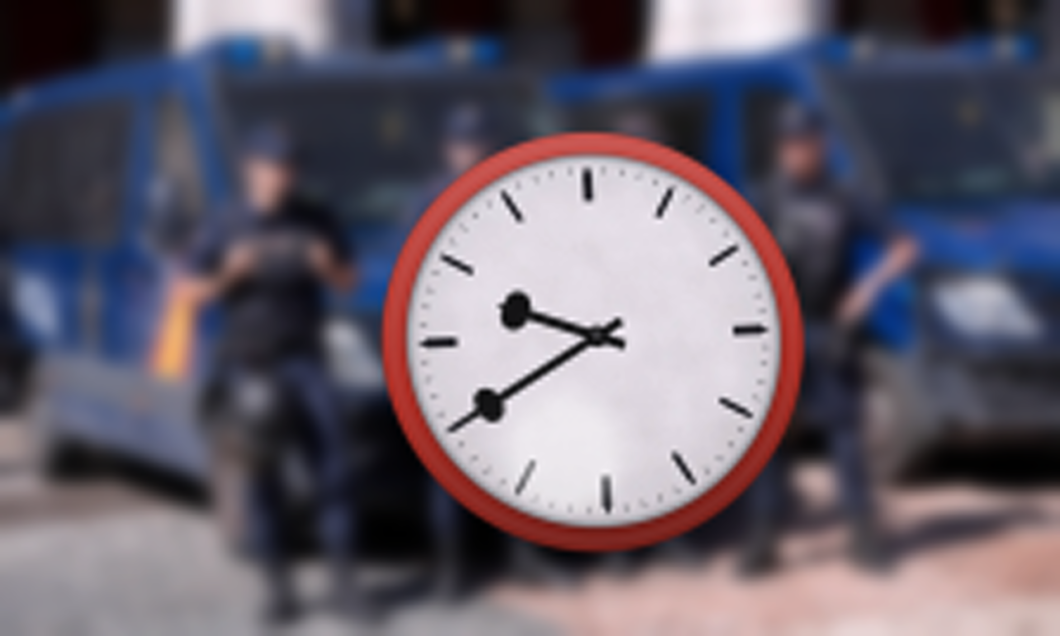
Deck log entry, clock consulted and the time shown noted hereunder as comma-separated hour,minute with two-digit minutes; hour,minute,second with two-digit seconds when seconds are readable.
9,40
